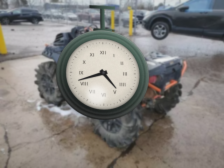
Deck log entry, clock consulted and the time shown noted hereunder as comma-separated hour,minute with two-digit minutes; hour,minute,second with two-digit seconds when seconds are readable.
4,42
